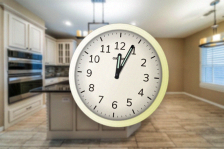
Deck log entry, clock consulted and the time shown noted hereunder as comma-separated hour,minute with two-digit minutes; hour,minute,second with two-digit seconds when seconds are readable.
12,04
